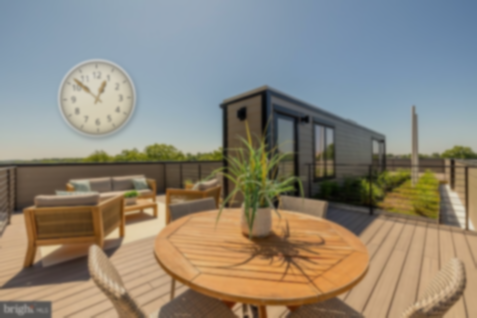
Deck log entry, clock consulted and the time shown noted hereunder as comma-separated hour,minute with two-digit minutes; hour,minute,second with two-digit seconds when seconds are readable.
12,52
